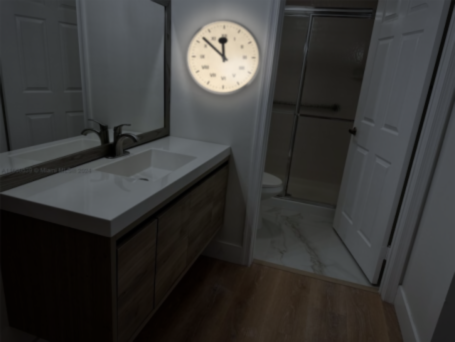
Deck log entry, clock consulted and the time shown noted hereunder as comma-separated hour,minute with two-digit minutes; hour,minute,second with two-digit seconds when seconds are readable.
11,52
